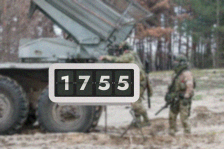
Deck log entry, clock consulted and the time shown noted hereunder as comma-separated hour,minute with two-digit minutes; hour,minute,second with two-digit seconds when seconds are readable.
17,55
